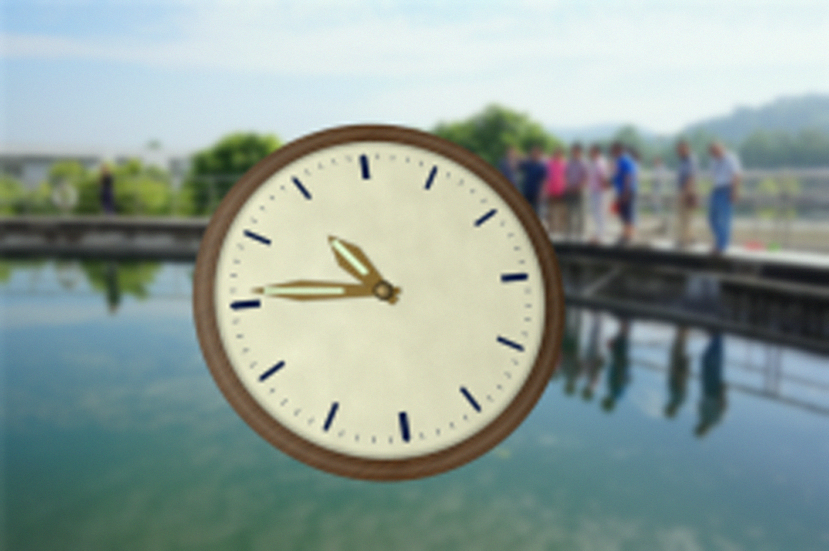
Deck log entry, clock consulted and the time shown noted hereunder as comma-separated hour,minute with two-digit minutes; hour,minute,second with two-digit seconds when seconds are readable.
10,46
